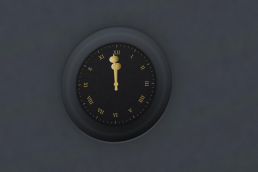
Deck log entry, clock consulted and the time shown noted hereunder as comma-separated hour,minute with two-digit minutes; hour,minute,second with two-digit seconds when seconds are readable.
11,59
